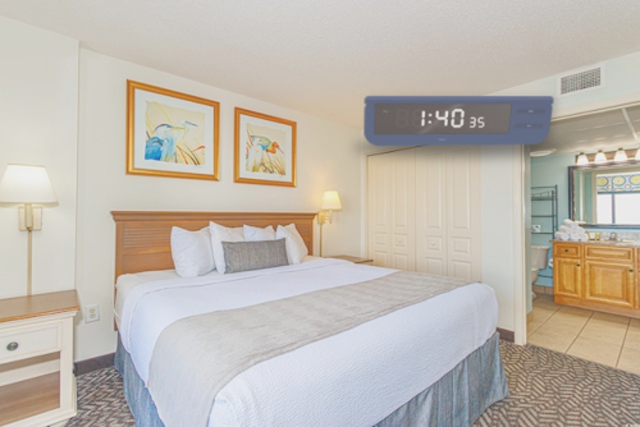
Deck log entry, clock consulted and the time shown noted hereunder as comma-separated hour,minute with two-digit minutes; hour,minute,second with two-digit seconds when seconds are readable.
1,40,35
